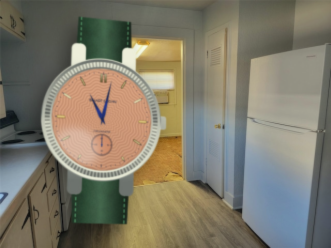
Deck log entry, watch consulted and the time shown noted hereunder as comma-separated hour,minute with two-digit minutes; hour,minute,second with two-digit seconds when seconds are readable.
11,02
